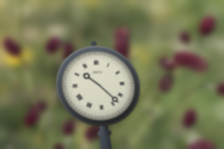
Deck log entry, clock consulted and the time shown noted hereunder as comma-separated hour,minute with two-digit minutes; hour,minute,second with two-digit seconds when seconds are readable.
10,23
